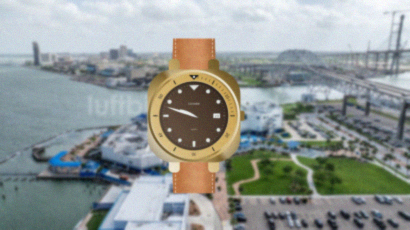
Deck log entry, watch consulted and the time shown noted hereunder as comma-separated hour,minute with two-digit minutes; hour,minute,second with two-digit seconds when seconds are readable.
9,48
